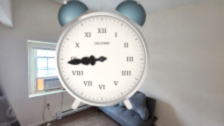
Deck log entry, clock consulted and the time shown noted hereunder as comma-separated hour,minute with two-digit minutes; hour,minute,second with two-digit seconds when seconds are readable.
8,44
